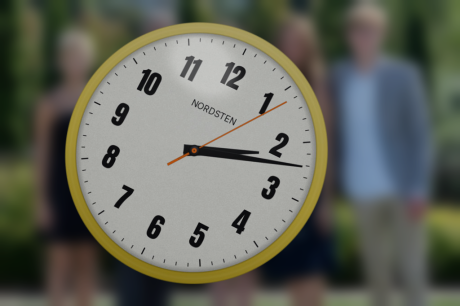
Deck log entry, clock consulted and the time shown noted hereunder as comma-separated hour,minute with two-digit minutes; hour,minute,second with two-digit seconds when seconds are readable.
2,12,06
